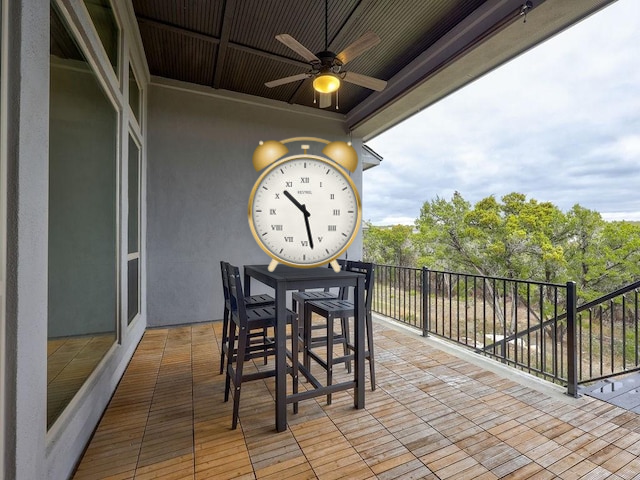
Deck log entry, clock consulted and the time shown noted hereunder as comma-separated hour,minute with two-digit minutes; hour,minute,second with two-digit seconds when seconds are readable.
10,28
